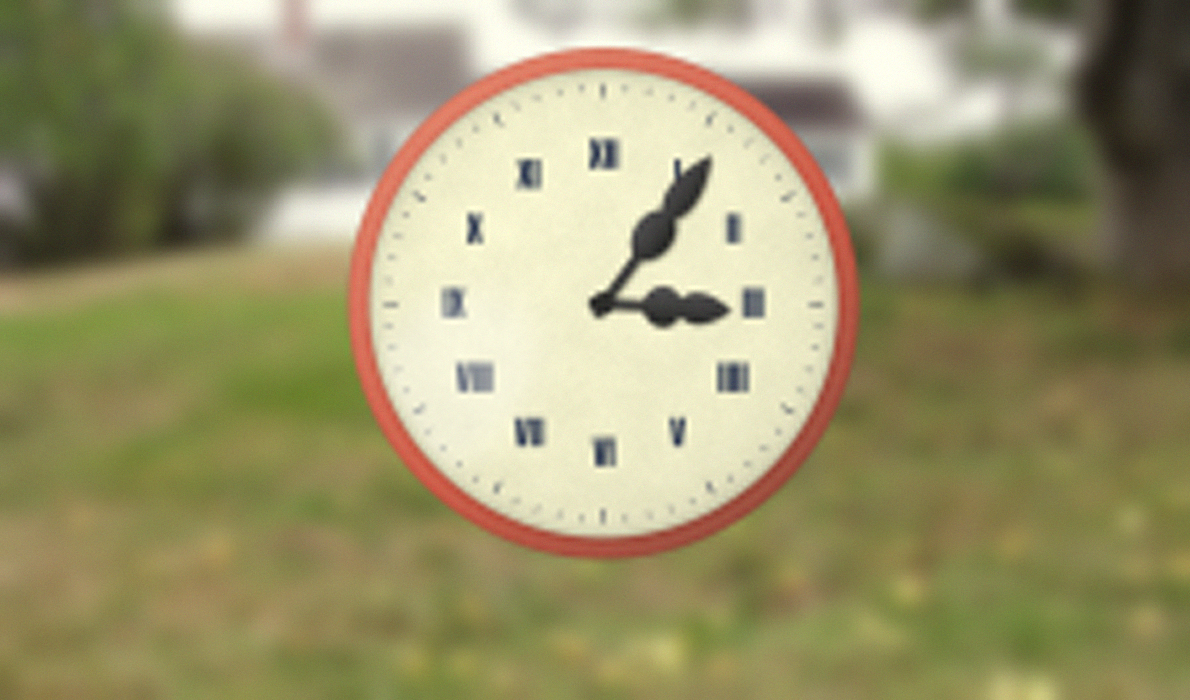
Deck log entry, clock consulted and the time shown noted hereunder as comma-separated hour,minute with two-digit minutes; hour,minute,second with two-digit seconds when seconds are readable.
3,06
